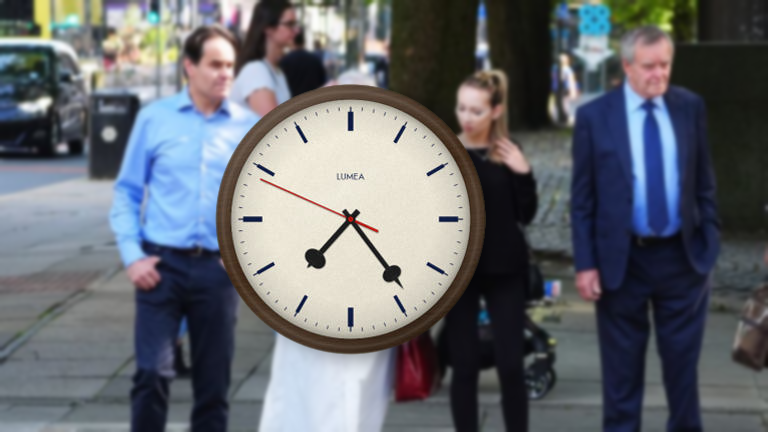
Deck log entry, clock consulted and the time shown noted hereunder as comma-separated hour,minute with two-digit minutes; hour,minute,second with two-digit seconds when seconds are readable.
7,23,49
